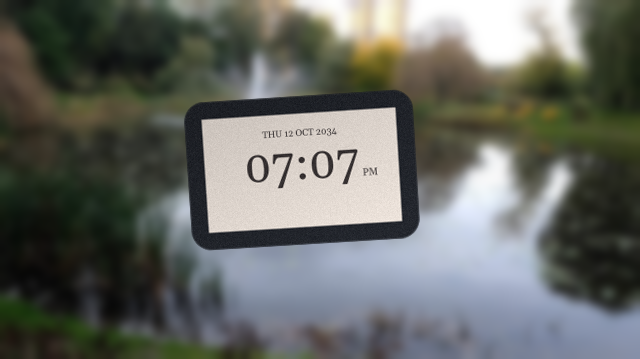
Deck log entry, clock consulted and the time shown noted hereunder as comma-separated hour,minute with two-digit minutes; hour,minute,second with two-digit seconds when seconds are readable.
7,07
